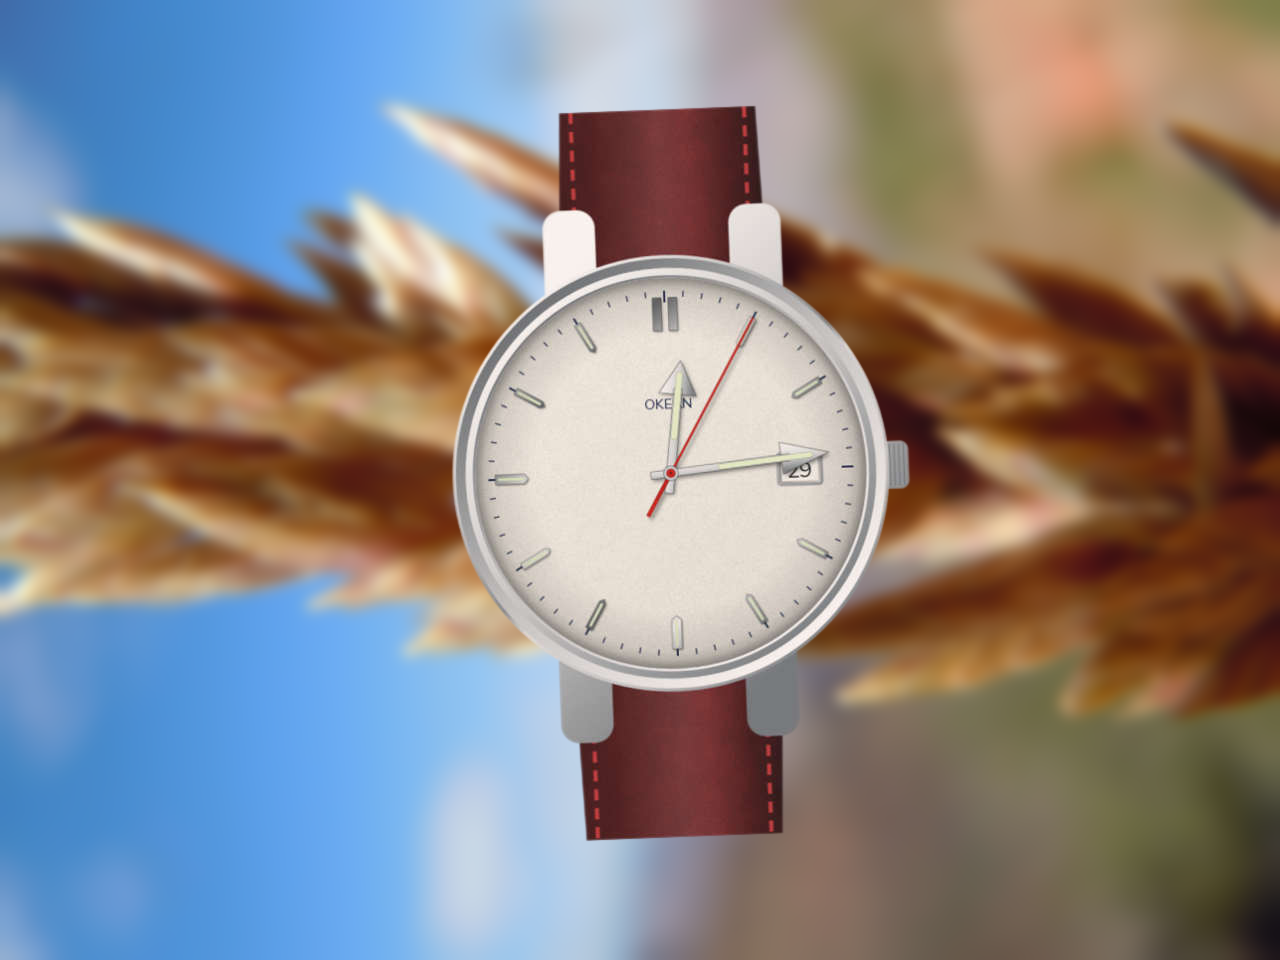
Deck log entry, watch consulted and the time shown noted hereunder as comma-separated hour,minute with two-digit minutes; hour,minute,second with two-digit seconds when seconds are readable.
12,14,05
